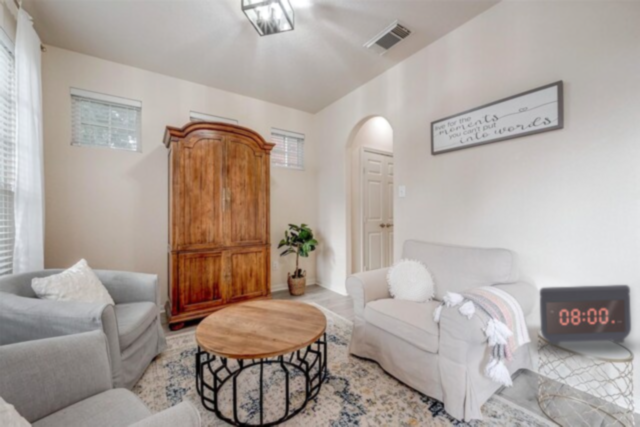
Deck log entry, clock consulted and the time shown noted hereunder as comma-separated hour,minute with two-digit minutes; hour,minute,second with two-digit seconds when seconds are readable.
8,00
